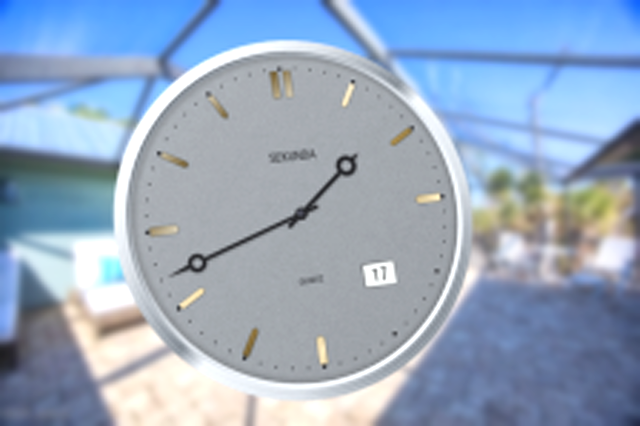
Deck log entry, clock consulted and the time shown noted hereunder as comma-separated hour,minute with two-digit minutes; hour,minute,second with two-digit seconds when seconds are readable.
1,42
